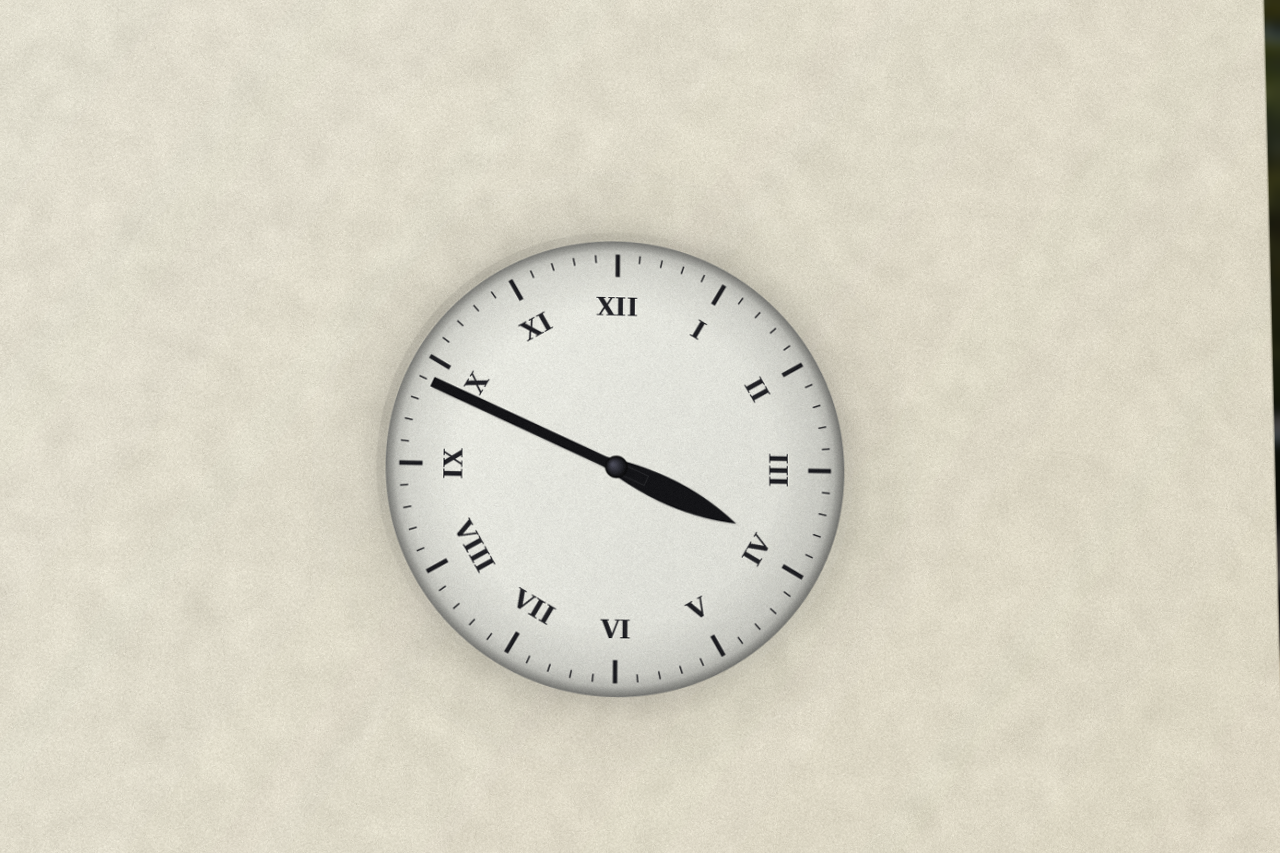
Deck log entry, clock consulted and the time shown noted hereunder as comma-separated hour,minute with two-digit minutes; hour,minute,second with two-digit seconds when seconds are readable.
3,49
